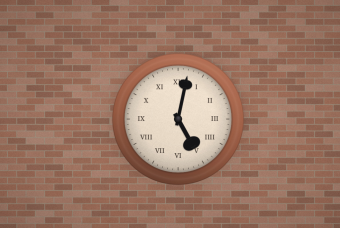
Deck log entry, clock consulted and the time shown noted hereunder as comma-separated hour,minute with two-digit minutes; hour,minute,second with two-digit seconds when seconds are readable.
5,02
